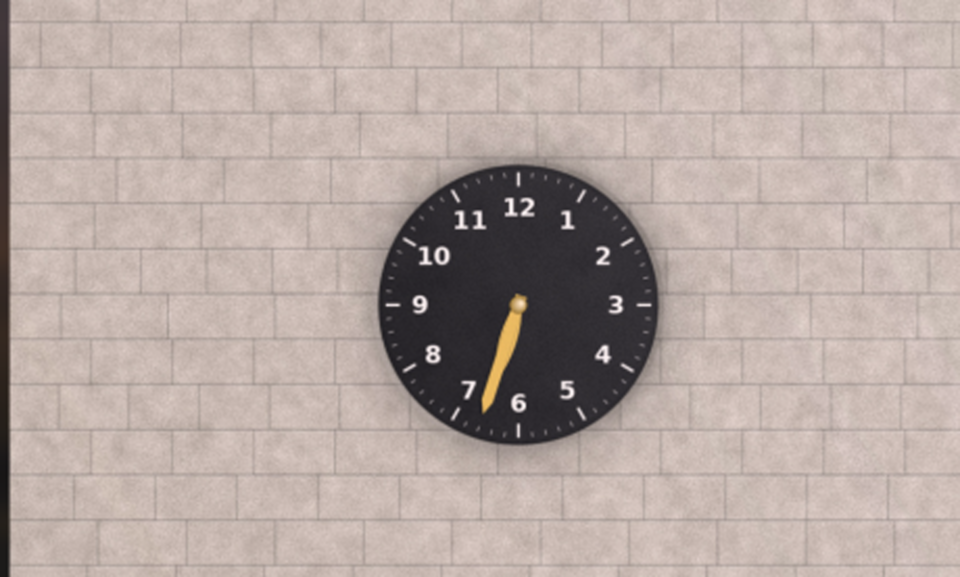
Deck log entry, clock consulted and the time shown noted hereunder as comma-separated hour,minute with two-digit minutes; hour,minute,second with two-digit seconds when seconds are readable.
6,33
